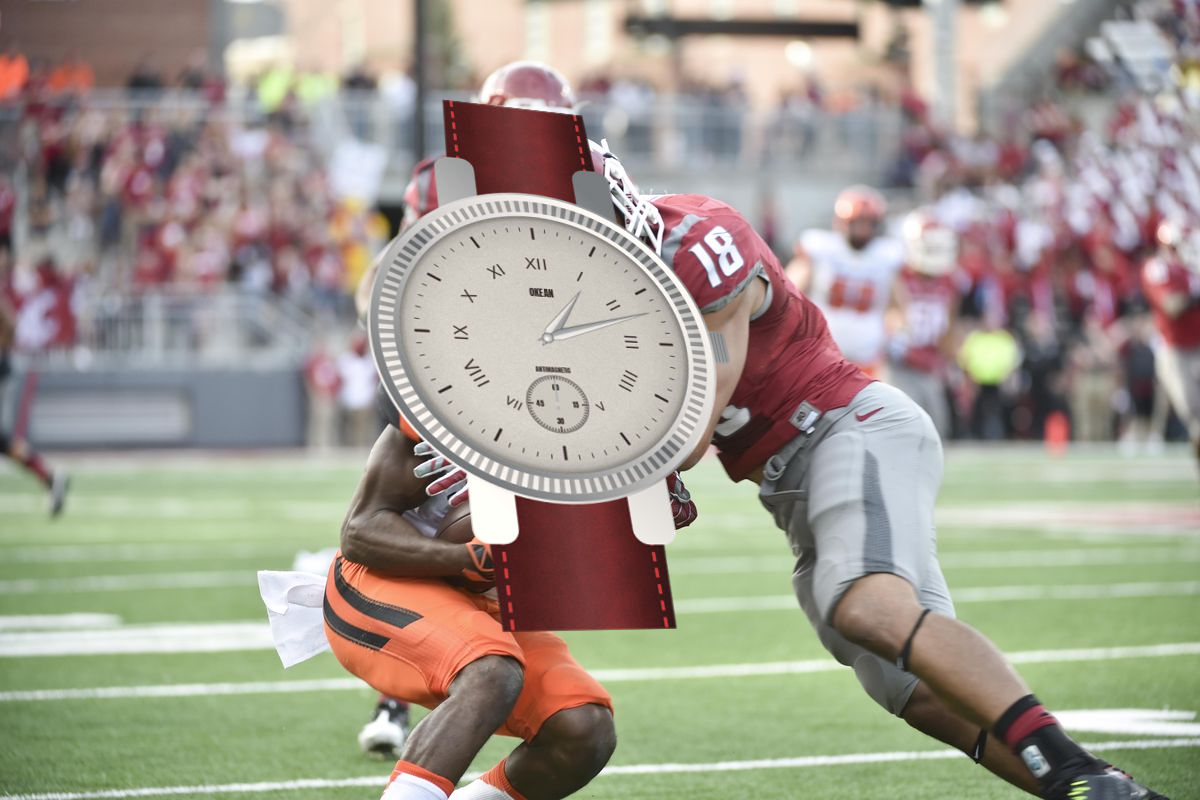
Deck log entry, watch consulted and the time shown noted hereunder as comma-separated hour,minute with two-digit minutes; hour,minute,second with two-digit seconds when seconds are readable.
1,12
